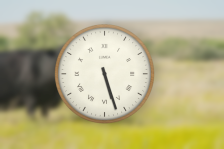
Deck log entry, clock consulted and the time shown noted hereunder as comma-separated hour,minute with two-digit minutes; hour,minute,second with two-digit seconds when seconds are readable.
5,27
